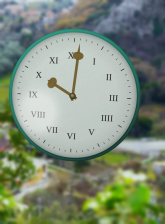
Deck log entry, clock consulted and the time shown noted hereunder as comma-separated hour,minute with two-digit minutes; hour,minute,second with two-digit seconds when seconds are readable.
10,01
